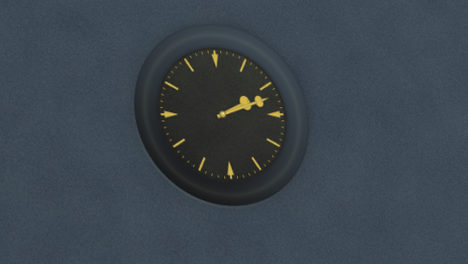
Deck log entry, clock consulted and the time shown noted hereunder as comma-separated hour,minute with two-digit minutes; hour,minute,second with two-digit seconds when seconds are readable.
2,12
